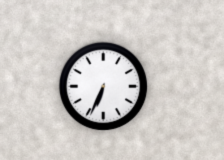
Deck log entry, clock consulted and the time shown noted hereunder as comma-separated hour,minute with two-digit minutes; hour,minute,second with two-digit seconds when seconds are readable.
6,34
